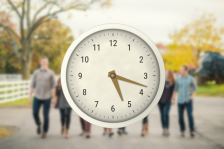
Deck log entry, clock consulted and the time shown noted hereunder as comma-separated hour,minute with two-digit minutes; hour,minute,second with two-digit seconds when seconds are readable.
5,18
